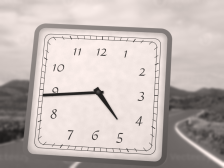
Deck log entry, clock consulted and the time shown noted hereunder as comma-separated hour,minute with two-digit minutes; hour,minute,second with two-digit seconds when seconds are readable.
4,44
